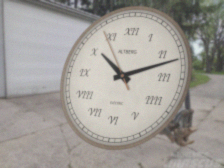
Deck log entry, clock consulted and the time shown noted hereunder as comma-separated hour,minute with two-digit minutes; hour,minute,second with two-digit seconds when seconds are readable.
10,11,54
